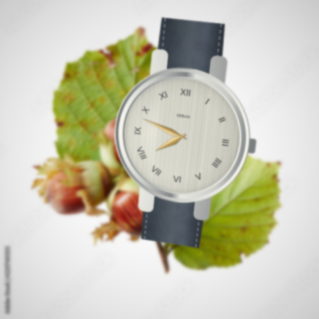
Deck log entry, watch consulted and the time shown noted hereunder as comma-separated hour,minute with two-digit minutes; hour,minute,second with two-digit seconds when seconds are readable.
7,48
